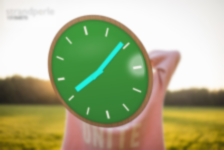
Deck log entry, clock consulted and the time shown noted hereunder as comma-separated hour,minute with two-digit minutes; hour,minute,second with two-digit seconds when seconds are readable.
8,09
